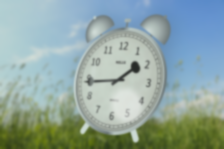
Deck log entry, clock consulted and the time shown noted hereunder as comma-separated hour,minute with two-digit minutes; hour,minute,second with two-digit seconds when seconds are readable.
1,44
